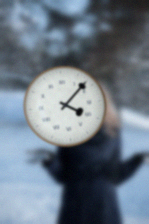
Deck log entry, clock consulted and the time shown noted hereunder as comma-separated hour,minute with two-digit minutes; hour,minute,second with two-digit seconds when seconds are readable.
4,08
